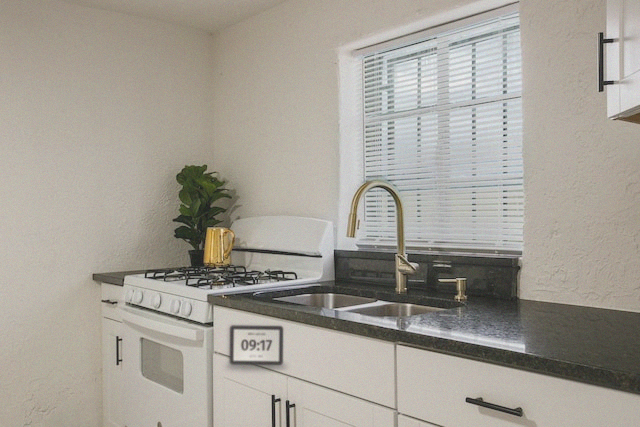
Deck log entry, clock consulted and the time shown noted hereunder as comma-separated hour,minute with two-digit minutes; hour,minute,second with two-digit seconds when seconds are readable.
9,17
